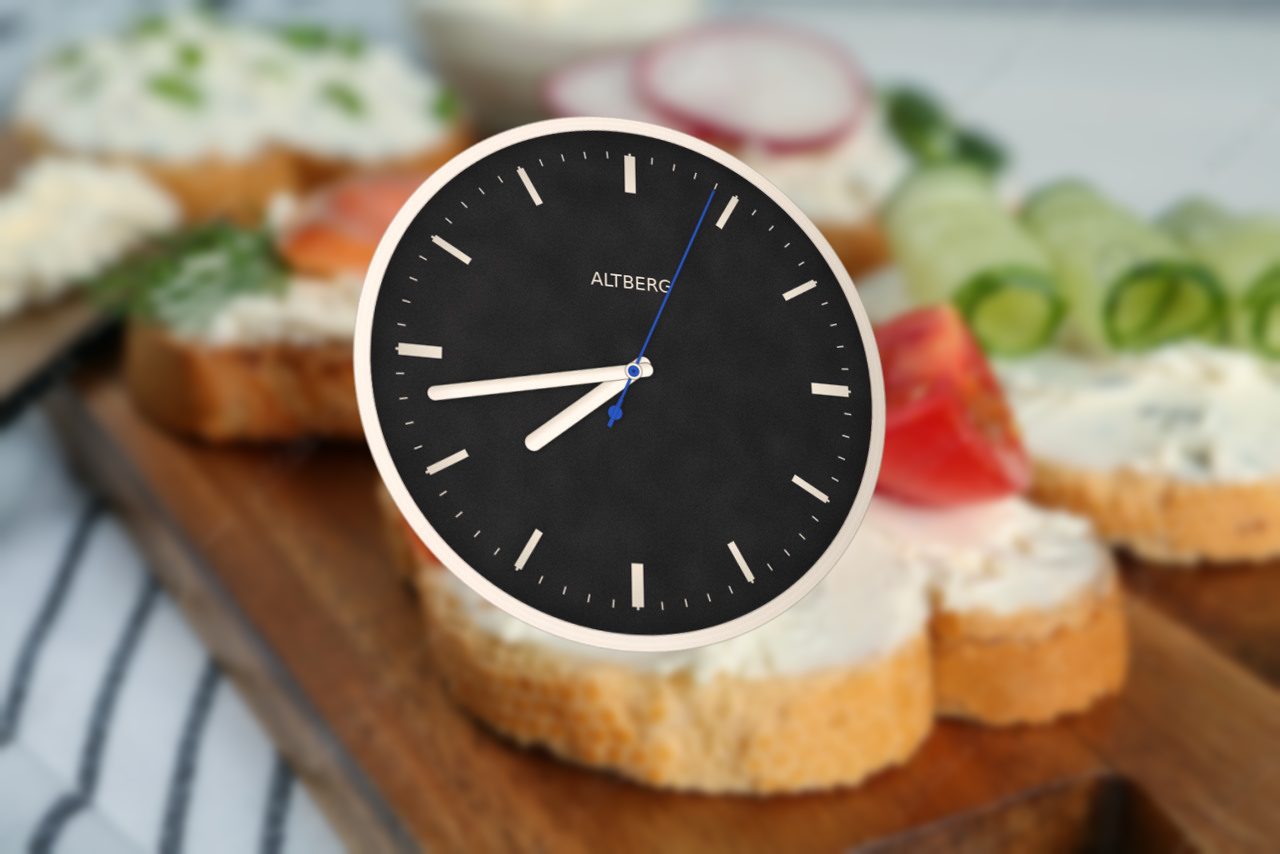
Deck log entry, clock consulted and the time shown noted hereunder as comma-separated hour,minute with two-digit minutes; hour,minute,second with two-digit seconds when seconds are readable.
7,43,04
